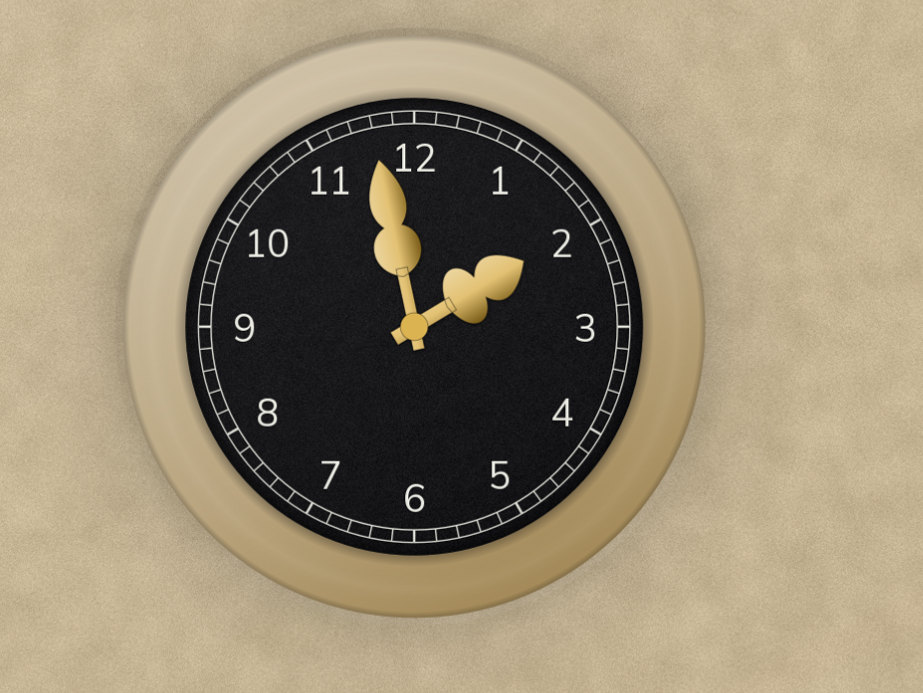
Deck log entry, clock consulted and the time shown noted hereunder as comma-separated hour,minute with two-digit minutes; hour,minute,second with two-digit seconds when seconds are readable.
1,58
